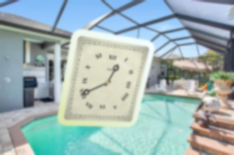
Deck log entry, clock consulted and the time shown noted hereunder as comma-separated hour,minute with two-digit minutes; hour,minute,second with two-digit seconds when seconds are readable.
12,40
